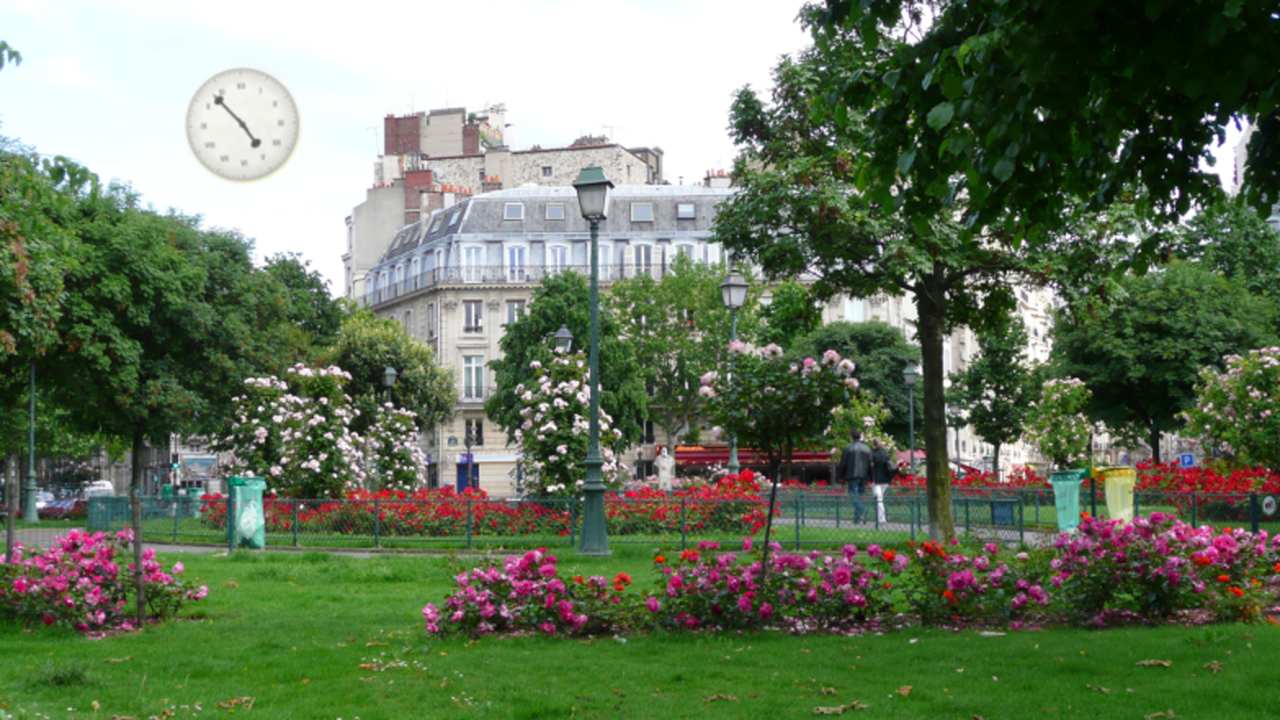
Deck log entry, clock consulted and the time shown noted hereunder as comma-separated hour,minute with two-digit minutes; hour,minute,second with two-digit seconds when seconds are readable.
4,53
